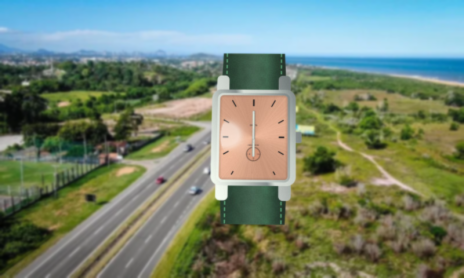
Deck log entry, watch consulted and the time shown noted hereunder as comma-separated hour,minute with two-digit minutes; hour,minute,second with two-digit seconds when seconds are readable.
6,00
